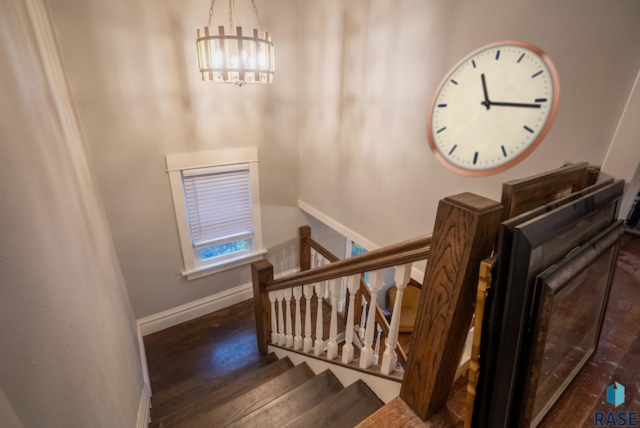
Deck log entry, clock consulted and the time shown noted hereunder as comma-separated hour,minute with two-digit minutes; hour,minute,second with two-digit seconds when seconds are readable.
11,16
